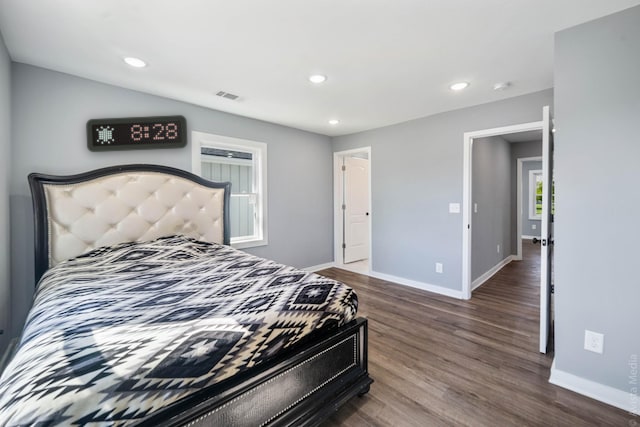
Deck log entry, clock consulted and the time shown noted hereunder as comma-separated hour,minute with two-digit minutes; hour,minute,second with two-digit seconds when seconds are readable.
8,28
